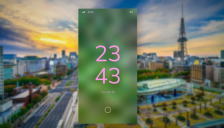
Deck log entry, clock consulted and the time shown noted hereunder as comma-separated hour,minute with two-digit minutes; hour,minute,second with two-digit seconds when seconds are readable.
23,43
